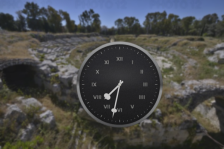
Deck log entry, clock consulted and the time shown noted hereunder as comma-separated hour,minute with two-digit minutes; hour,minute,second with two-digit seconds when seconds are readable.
7,32
